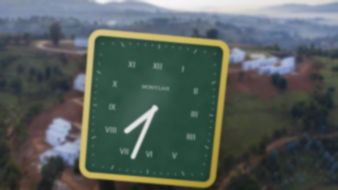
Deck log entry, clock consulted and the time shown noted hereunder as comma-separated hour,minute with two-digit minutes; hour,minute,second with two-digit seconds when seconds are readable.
7,33
